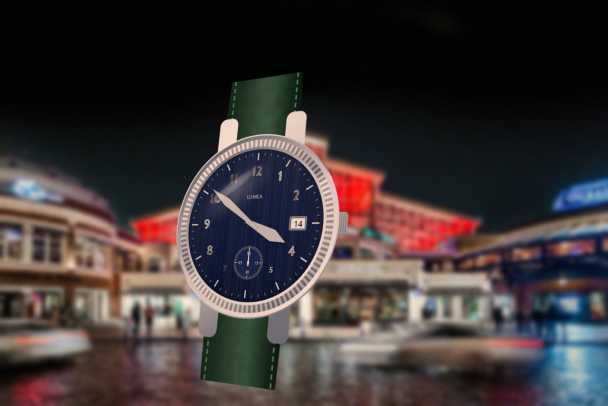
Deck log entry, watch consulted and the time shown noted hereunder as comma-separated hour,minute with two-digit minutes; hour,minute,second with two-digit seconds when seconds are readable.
3,51
